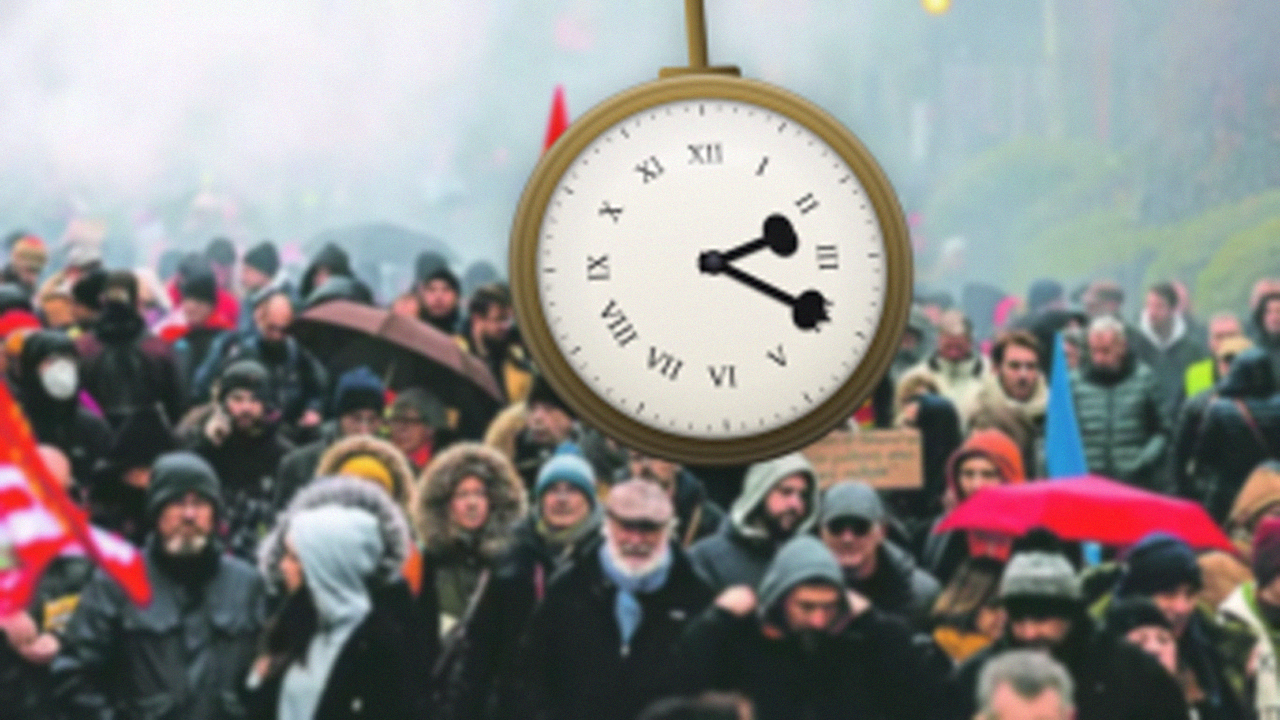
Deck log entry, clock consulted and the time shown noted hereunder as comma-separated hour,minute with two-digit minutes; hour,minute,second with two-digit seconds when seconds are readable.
2,20
